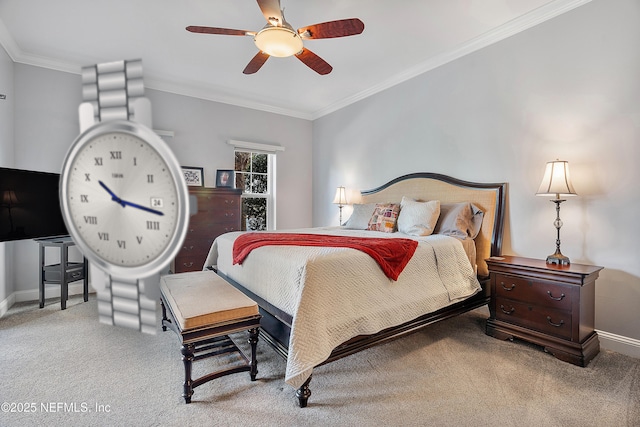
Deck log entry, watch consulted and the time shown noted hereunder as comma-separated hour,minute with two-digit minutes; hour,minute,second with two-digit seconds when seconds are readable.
10,17
